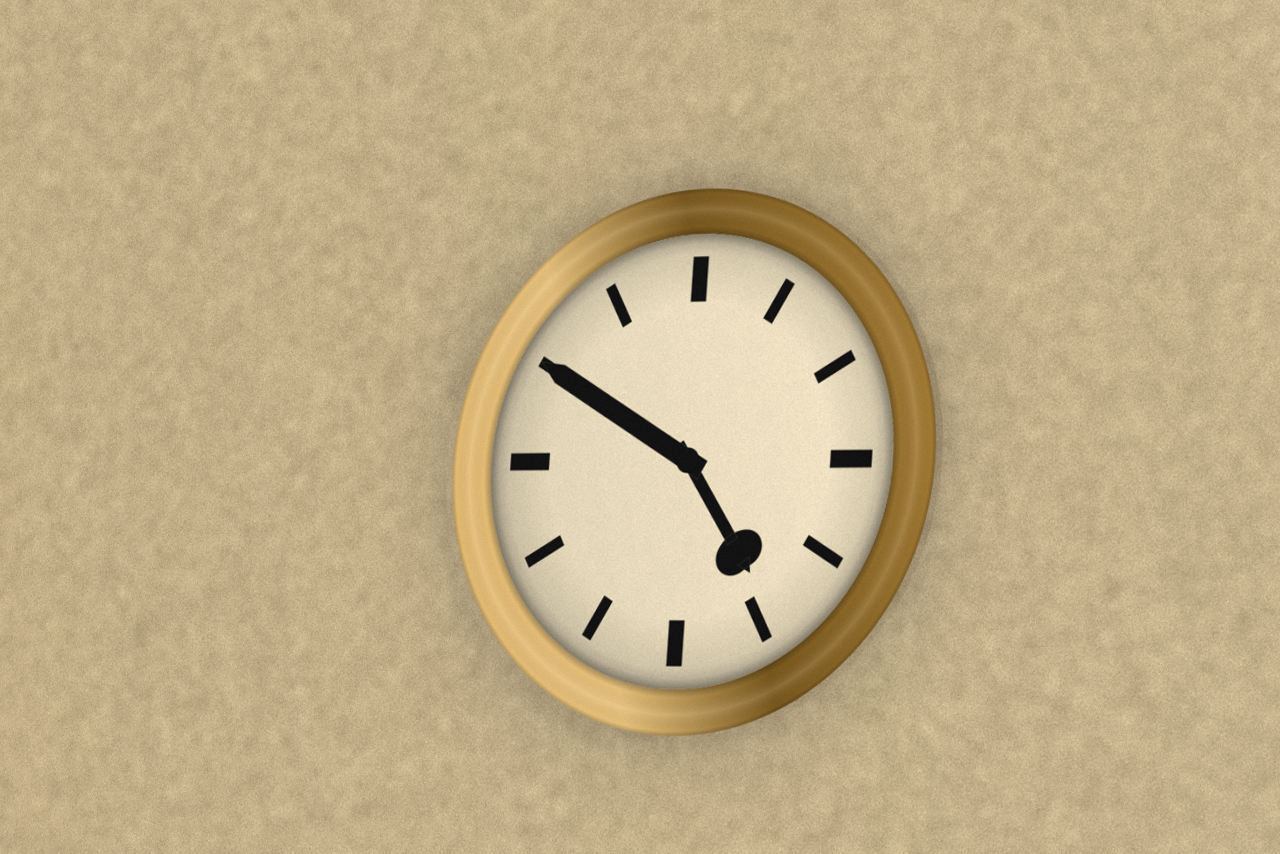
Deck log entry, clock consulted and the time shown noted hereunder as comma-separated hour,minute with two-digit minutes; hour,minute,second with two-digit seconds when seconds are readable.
4,50
